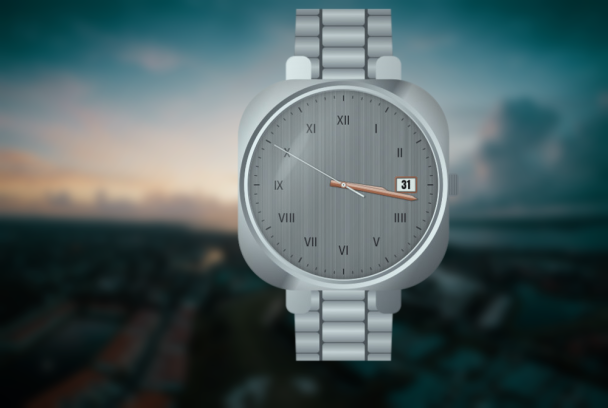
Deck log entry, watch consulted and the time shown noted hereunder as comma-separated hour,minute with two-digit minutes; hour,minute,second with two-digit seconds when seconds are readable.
3,16,50
